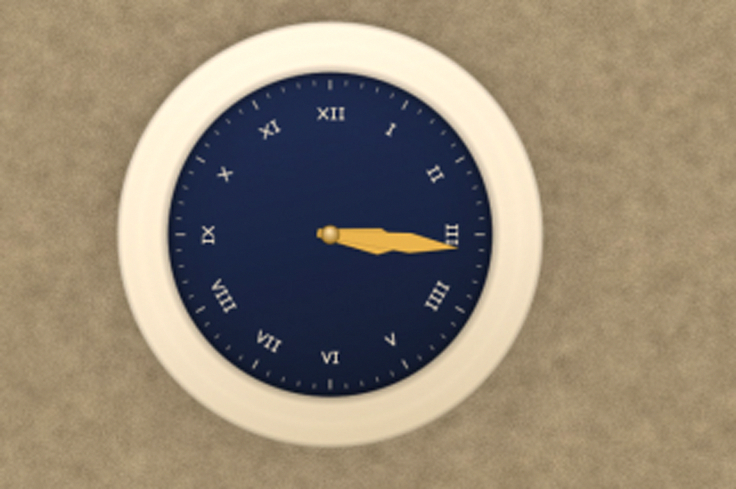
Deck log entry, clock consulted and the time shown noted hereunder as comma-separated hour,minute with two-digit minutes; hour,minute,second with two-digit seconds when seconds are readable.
3,16
